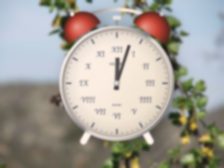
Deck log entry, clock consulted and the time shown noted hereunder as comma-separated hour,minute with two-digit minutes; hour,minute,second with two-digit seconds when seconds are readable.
12,03
